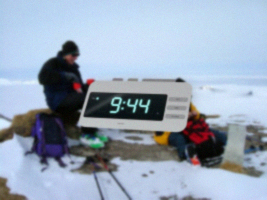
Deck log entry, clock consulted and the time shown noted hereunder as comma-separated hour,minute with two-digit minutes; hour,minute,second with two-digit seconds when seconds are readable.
9,44
